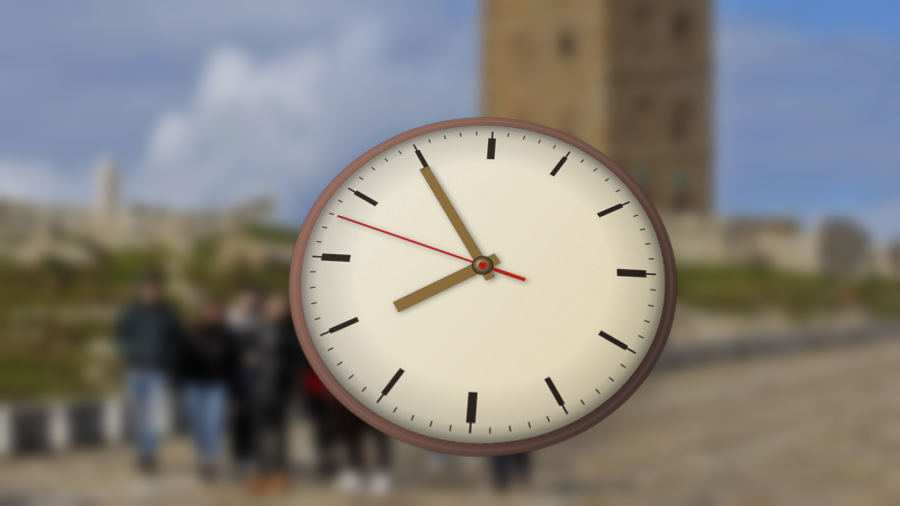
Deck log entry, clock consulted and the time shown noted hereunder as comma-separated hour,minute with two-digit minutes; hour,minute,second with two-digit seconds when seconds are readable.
7,54,48
